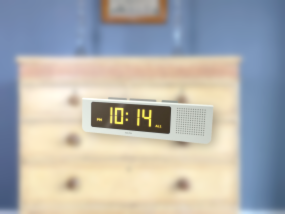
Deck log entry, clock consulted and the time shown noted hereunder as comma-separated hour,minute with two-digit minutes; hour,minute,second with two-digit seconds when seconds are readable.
10,14
